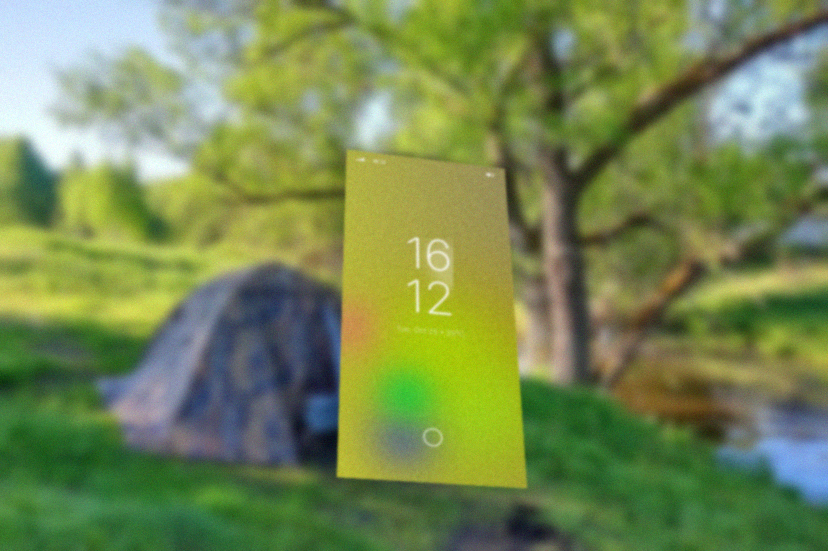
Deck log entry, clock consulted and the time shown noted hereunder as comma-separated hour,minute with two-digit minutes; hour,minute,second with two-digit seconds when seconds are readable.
16,12
